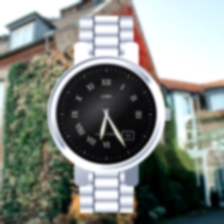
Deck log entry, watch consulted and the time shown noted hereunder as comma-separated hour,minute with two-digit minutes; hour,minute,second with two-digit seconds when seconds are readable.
6,25
